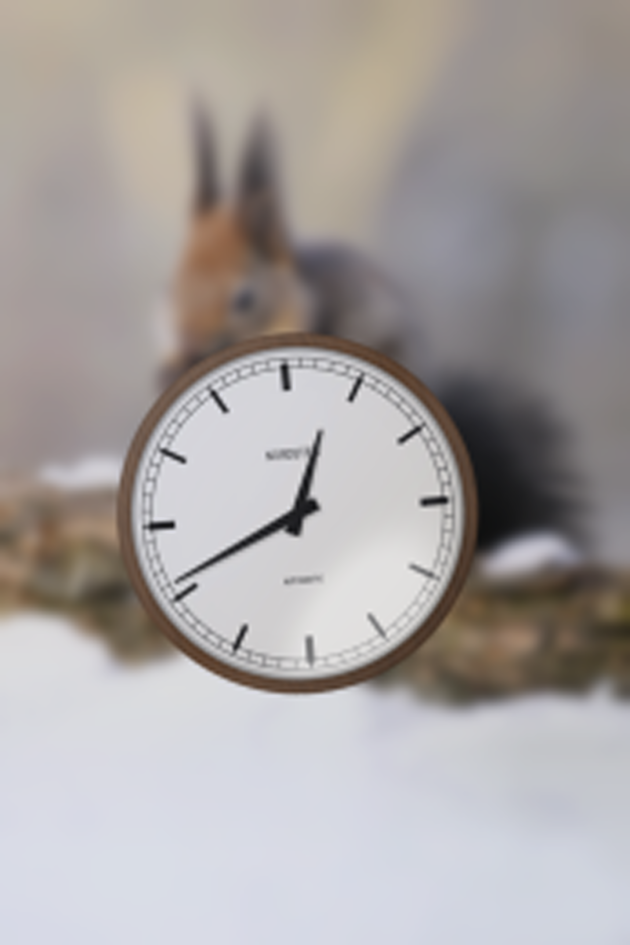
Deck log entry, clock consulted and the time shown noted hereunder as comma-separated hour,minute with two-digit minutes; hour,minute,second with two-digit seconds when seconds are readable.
12,41
